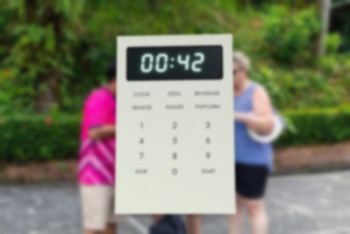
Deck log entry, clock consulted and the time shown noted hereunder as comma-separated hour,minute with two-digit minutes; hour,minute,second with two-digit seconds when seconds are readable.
0,42
